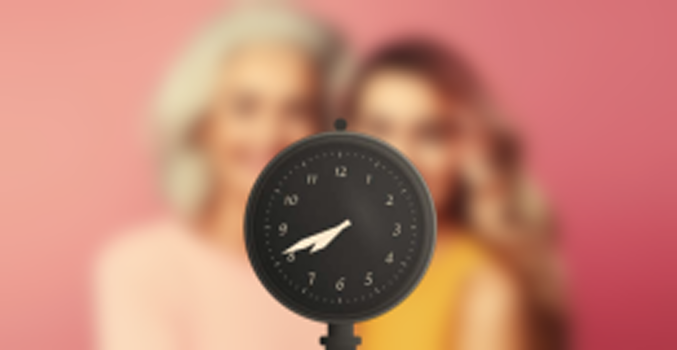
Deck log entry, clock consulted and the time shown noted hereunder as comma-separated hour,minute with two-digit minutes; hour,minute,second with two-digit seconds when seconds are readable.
7,41
